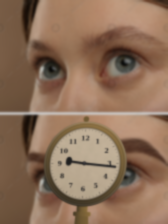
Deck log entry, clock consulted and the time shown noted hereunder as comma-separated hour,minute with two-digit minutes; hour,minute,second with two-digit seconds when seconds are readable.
9,16
